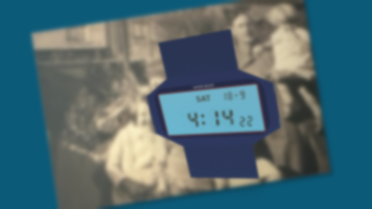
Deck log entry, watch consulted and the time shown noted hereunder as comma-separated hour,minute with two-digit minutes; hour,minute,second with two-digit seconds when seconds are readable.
4,14
